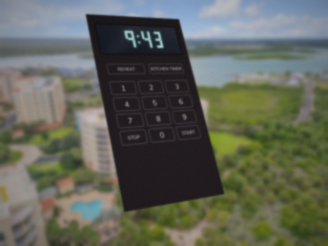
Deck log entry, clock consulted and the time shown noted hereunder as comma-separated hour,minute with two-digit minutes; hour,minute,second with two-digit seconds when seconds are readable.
9,43
